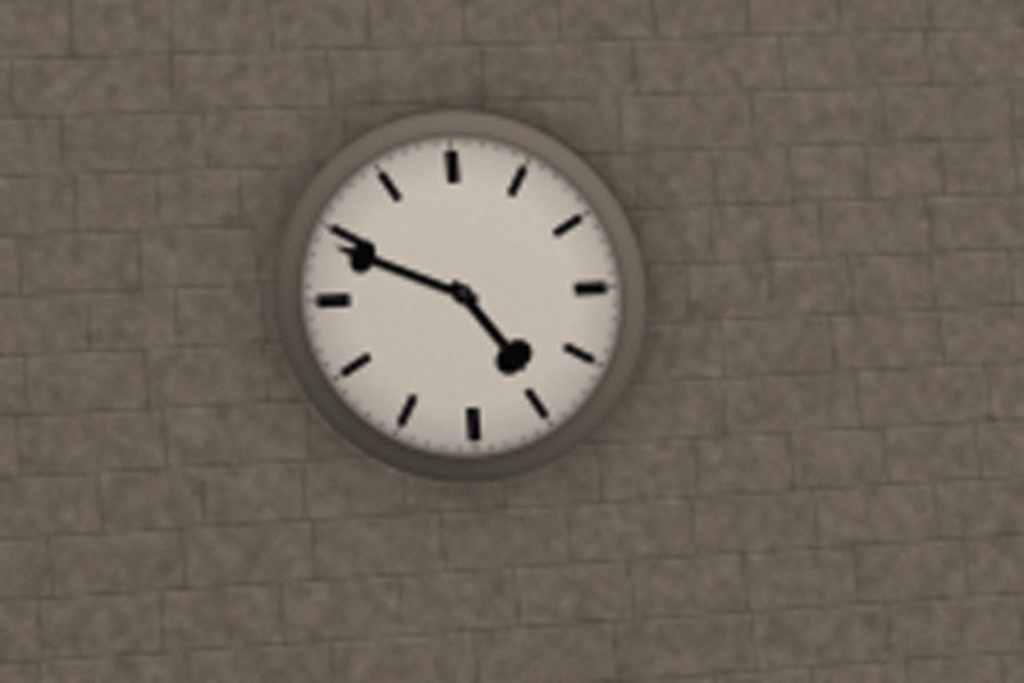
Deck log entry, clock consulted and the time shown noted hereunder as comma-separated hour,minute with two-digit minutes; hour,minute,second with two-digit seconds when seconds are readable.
4,49
